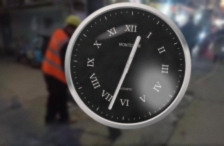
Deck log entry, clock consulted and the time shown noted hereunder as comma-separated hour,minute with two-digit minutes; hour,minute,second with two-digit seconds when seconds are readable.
12,33
